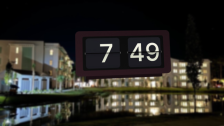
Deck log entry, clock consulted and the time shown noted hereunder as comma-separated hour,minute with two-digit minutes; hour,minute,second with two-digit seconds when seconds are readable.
7,49
